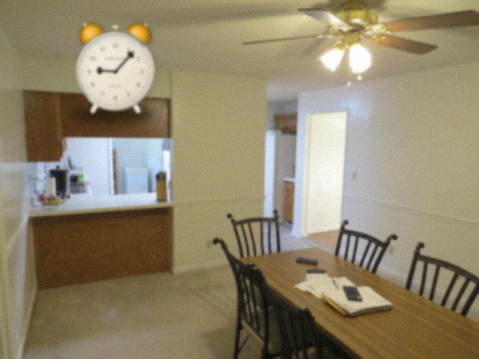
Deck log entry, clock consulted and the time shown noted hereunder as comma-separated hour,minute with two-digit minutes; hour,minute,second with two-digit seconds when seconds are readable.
9,07
